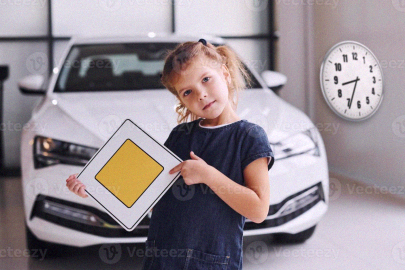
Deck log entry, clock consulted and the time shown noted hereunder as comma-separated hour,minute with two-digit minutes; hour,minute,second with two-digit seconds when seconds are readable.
8,34
